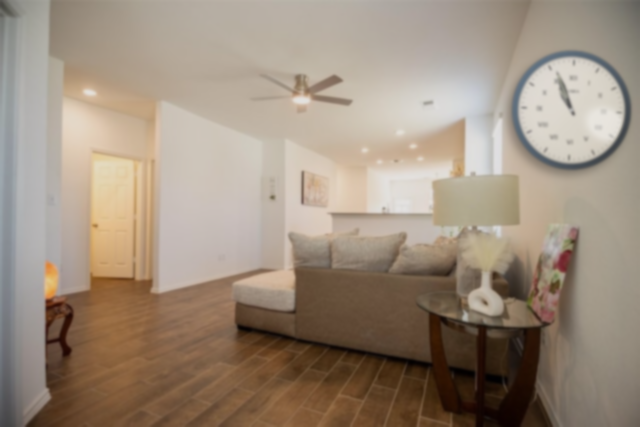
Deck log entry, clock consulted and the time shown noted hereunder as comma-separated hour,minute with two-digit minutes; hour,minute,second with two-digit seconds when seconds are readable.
10,56
